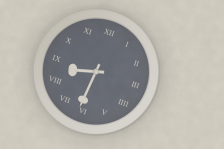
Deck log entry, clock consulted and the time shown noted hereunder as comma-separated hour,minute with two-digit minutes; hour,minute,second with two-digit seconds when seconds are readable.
8,31
